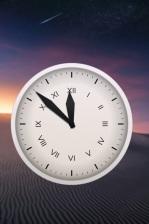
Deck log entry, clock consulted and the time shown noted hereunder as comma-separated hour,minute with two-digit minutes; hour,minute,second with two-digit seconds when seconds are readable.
11,52
